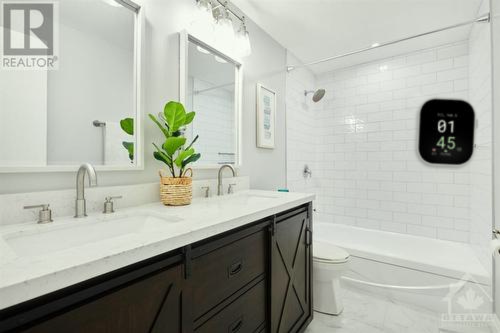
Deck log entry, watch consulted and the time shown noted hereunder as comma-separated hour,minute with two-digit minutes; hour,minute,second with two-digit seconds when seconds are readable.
1,45
